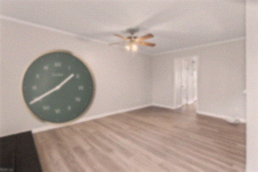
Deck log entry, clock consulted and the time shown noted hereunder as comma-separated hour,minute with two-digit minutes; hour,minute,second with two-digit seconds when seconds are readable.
1,40
